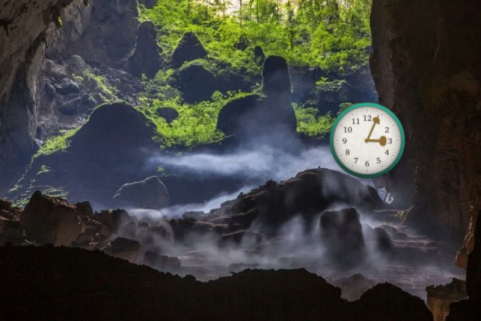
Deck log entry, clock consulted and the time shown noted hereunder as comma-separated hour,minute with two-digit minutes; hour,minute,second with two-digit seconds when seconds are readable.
3,04
